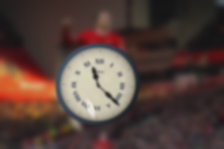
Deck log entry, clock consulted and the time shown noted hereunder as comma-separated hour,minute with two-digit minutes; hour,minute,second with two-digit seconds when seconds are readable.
11,22
